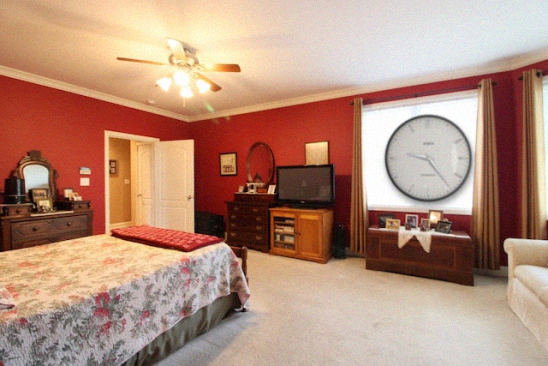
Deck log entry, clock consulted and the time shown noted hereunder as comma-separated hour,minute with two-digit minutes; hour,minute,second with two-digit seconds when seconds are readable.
9,24
